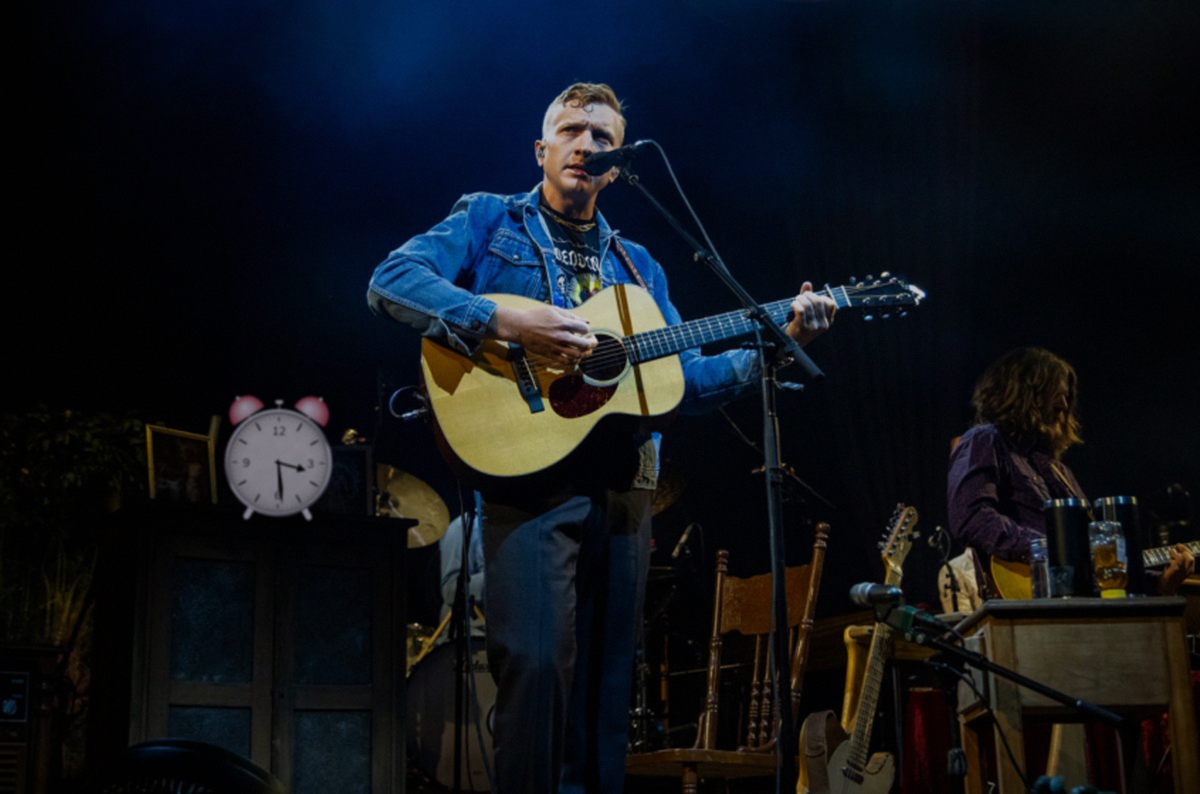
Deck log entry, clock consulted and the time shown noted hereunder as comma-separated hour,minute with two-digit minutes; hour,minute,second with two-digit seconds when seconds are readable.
3,29
